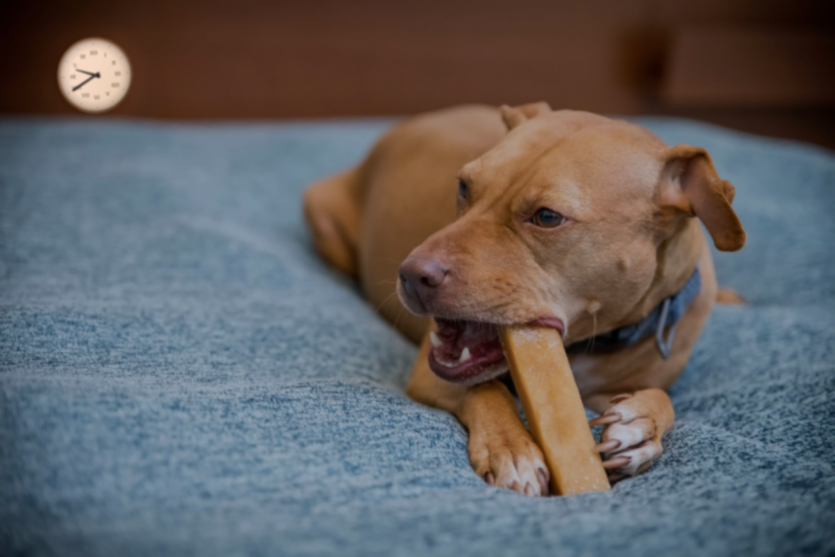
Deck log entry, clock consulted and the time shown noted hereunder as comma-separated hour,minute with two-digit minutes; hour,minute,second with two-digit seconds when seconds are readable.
9,40
